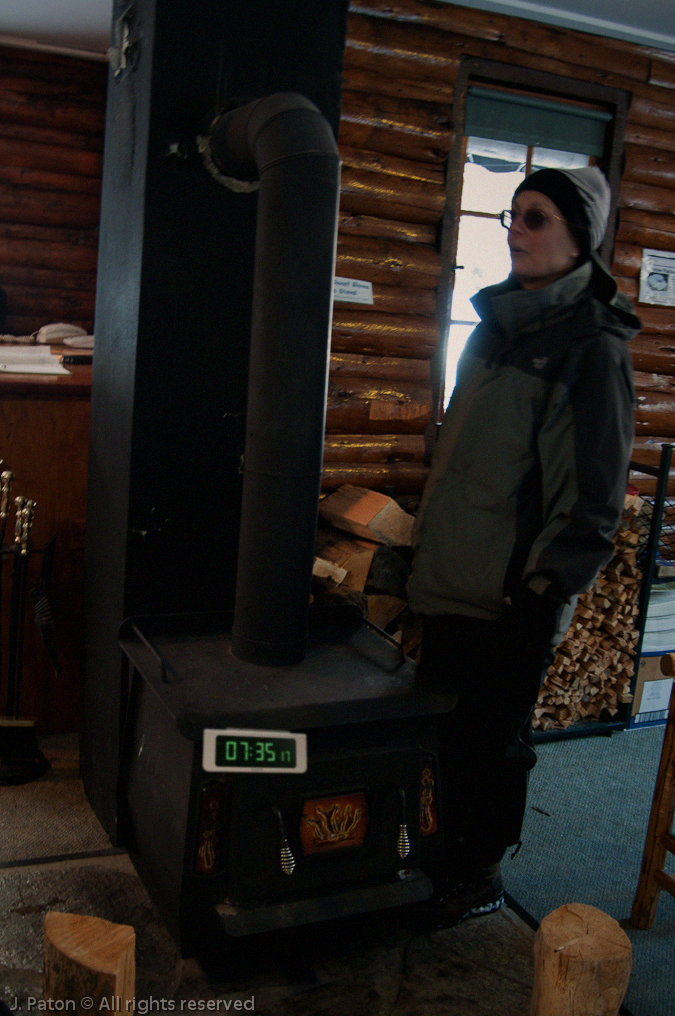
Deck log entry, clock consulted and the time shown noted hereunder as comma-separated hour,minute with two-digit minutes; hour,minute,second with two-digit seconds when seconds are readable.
7,35
